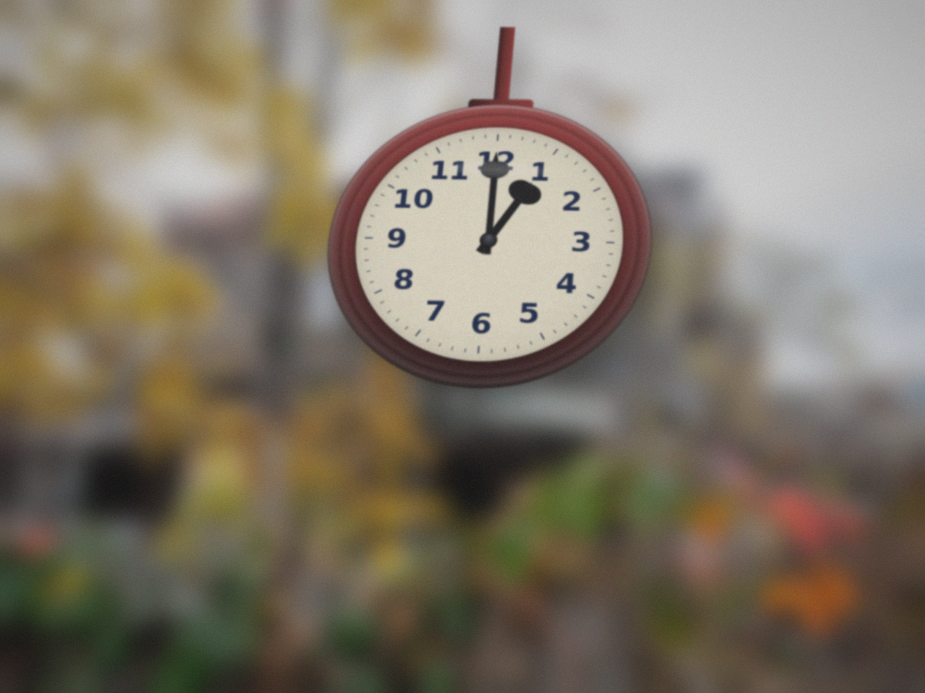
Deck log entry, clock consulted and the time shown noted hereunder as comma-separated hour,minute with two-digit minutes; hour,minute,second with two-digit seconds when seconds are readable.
1,00
